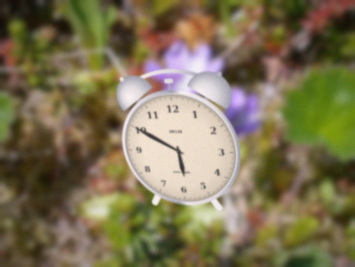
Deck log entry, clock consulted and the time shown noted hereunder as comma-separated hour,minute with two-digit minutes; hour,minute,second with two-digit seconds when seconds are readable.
5,50
